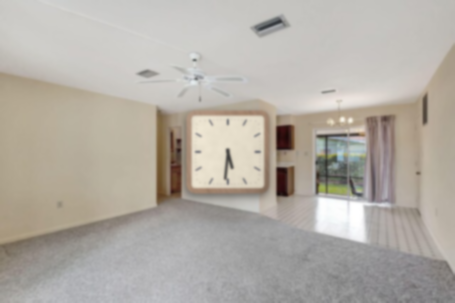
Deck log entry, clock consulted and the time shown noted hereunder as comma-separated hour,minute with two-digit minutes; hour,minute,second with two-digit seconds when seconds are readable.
5,31
